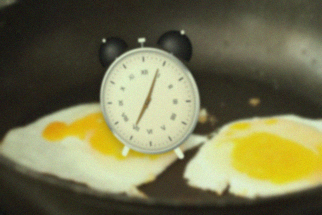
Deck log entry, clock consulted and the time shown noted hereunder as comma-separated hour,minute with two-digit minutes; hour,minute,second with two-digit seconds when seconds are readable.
7,04
